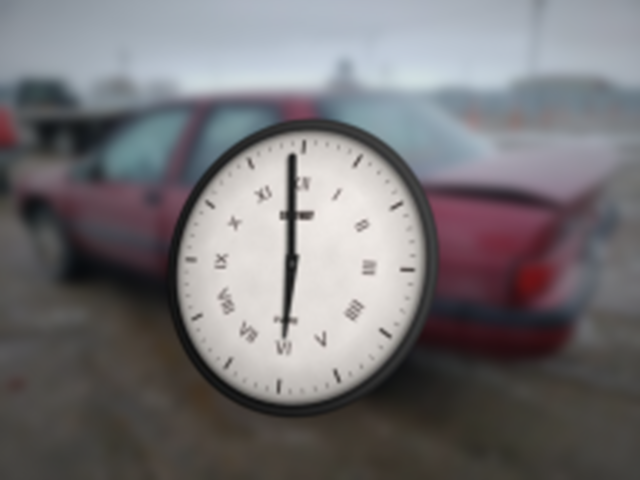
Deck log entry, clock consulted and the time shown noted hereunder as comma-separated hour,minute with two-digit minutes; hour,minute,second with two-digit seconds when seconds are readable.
5,59
